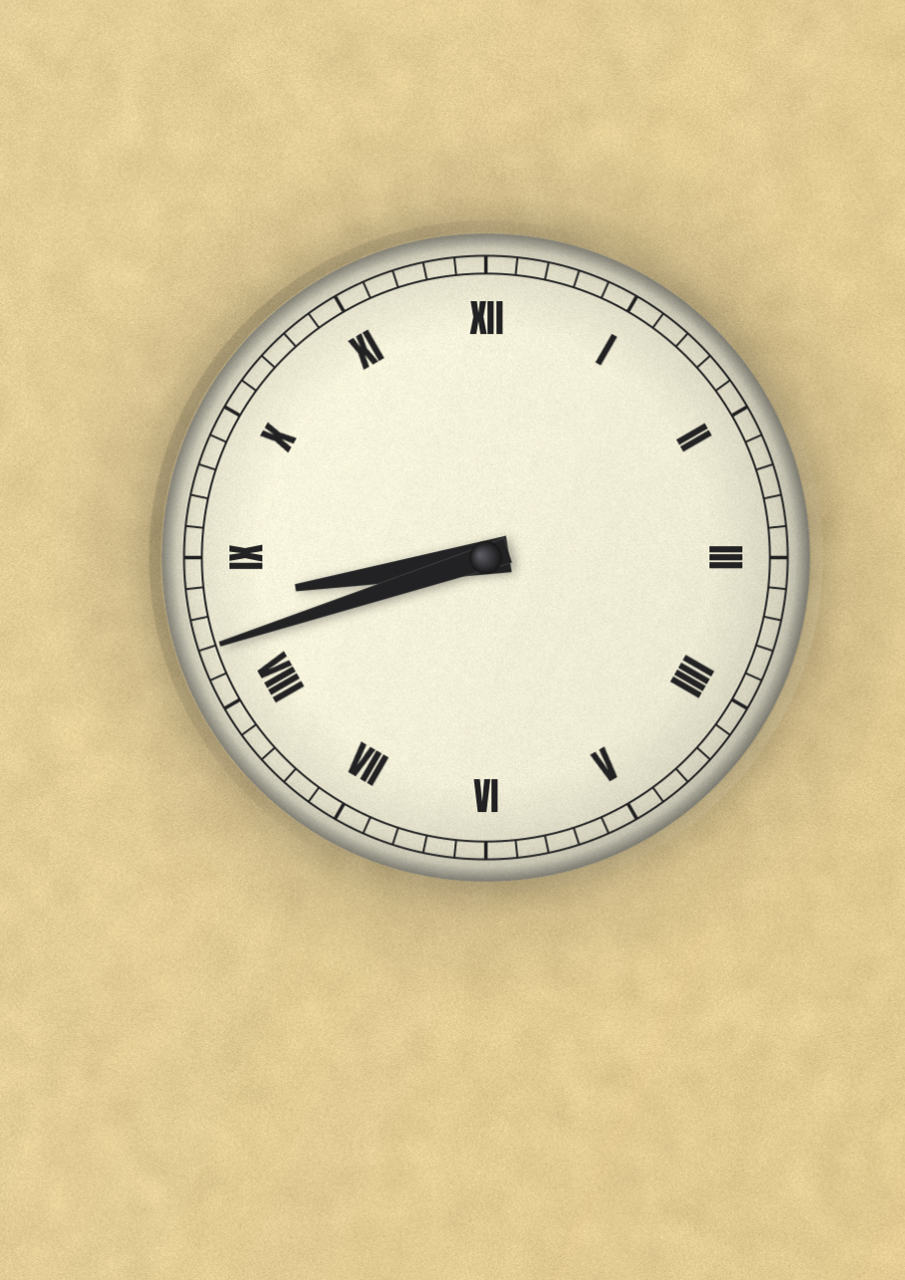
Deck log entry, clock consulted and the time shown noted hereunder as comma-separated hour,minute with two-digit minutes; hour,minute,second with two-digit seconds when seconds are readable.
8,42
